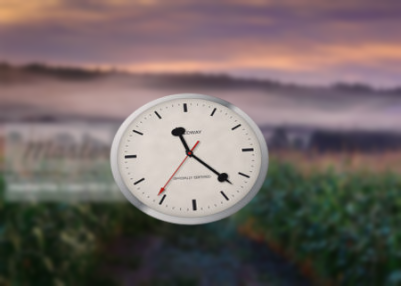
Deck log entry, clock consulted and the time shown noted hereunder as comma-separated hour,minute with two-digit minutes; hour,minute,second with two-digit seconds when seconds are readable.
11,22,36
